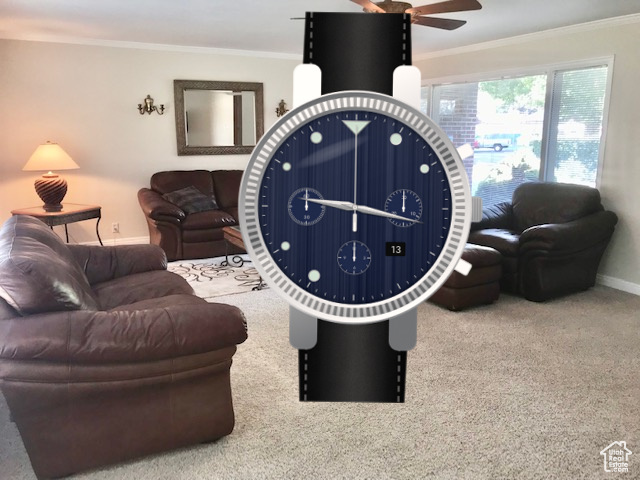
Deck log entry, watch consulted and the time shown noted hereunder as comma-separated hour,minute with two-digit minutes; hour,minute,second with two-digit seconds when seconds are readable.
9,17
